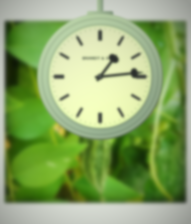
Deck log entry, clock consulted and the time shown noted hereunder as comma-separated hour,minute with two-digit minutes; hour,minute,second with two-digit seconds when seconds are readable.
1,14
